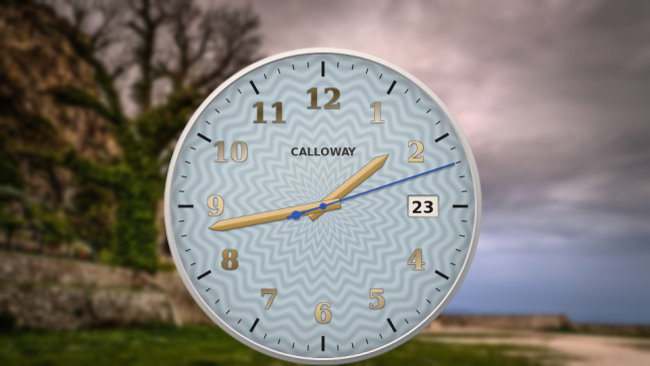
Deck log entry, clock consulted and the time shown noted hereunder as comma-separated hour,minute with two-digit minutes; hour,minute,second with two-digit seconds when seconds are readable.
1,43,12
